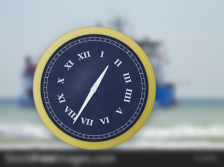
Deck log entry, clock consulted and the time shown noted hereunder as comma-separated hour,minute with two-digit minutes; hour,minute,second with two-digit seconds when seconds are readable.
1,38
